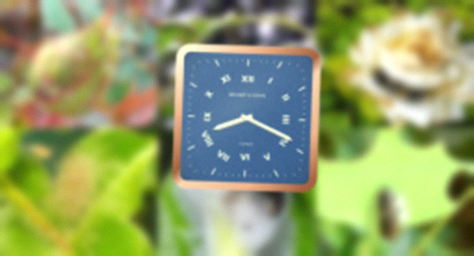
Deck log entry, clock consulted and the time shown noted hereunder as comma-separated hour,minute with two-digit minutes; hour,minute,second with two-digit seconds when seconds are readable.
8,19
